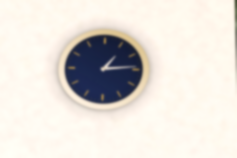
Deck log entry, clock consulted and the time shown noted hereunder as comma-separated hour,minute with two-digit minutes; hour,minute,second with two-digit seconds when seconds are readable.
1,14
